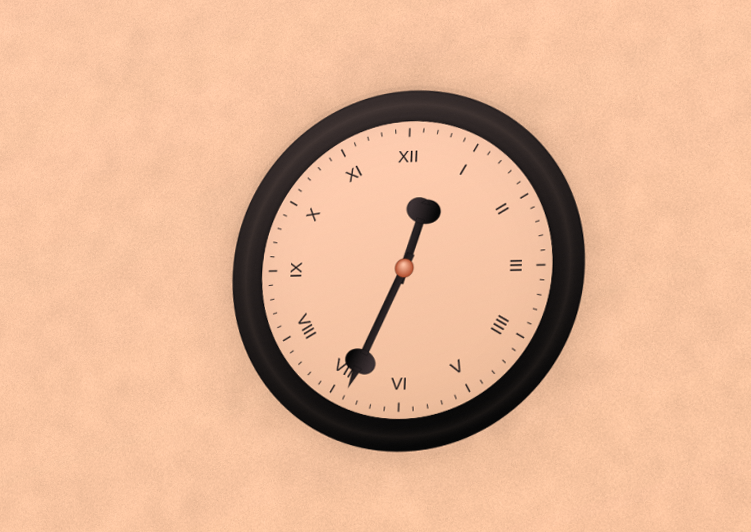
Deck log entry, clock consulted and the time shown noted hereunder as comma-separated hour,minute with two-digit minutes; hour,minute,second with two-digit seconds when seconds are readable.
12,34
